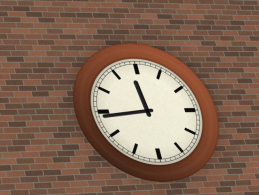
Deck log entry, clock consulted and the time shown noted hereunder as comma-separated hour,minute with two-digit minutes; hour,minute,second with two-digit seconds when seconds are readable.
11,44
